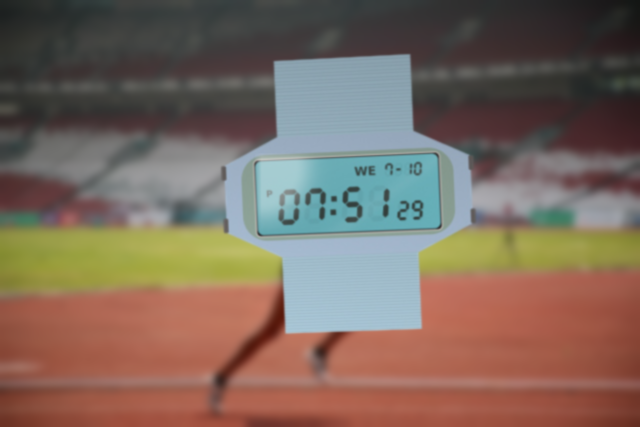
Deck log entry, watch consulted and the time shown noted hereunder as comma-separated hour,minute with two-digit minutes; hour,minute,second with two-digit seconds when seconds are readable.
7,51,29
